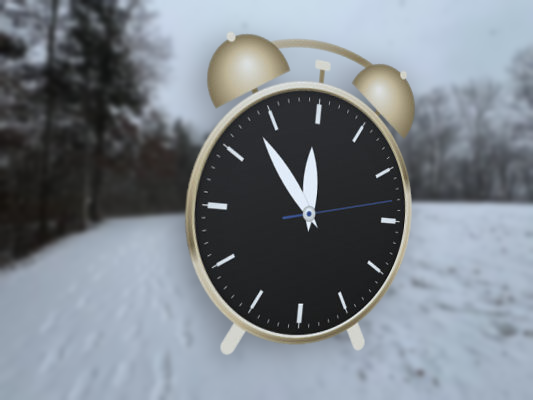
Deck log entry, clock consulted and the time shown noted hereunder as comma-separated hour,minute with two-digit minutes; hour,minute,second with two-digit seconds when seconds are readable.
11,53,13
